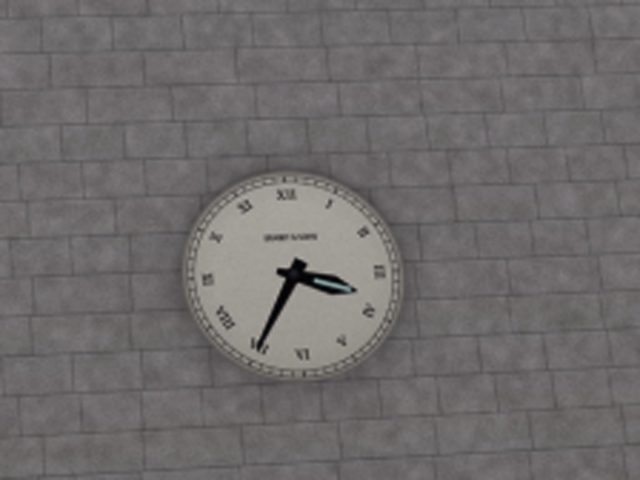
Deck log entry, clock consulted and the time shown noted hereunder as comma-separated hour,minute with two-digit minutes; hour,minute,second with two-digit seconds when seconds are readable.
3,35
